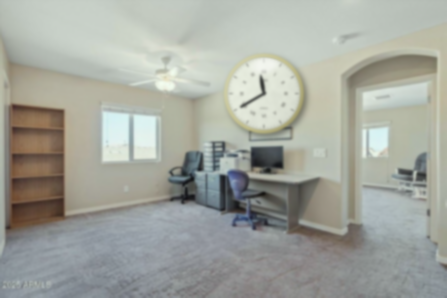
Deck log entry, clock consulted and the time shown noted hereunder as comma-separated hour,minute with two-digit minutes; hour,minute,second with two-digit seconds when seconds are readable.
11,40
